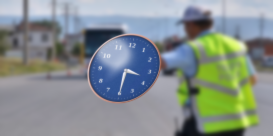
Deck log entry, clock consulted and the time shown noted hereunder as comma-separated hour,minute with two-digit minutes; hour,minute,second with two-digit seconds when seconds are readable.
3,30
